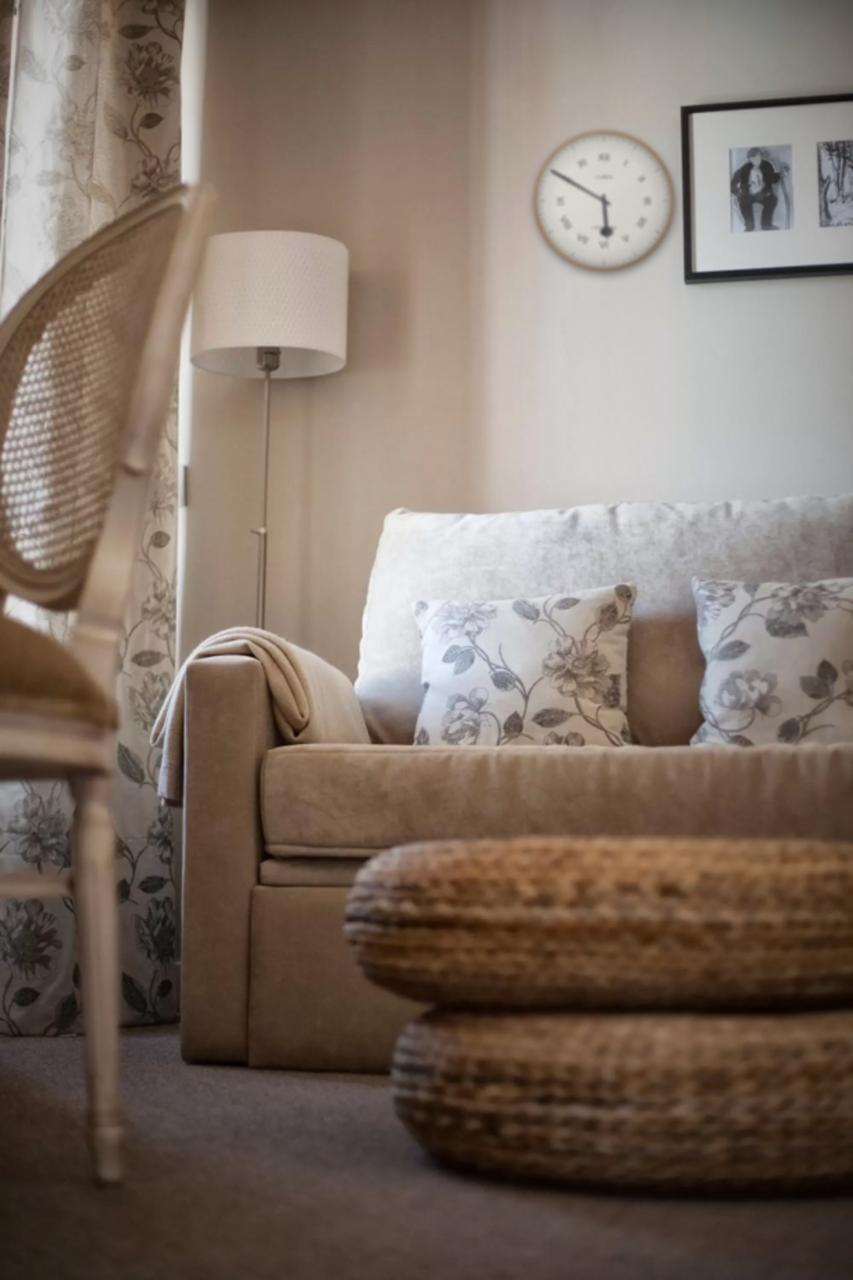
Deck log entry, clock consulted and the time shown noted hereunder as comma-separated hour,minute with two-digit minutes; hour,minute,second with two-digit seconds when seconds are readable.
5,50
